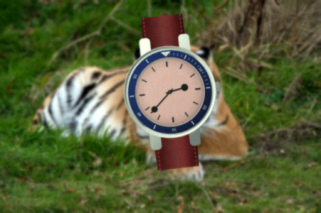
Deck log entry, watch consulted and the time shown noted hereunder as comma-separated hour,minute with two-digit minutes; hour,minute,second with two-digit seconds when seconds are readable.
2,38
